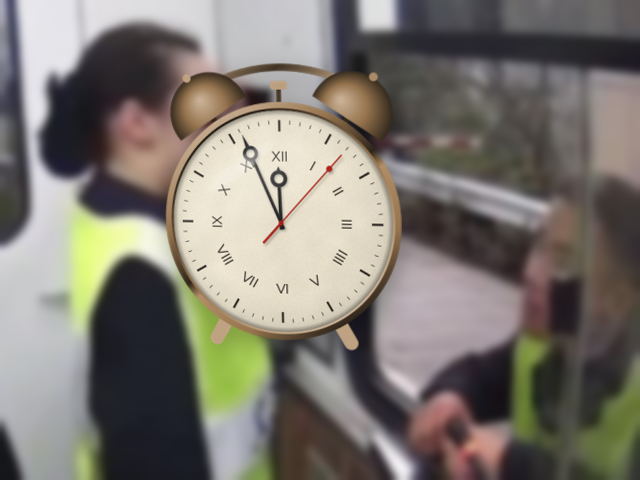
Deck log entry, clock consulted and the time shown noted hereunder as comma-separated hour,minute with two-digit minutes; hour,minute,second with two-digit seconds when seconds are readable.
11,56,07
